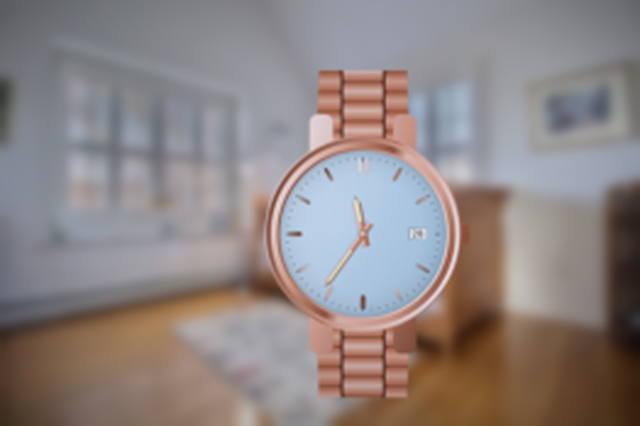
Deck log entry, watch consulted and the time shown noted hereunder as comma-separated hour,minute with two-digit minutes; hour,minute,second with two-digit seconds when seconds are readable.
11,36
